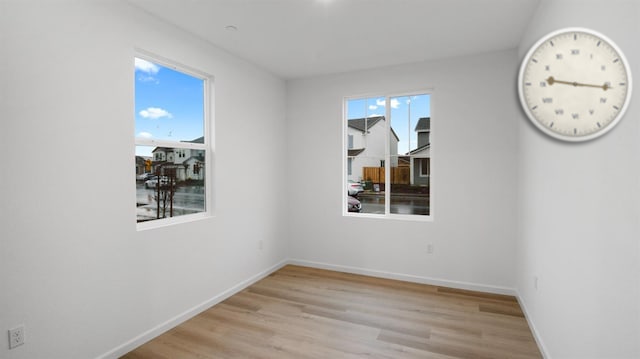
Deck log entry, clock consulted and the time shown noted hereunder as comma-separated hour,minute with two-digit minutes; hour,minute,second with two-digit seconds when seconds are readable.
9,16
